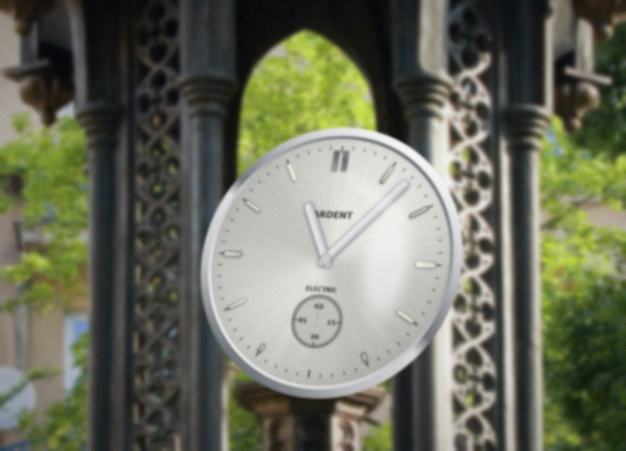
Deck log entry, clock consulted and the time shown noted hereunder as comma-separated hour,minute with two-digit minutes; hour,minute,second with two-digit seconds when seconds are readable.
11,07
